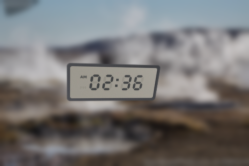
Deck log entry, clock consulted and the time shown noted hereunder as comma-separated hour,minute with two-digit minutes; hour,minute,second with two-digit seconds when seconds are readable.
2,36
